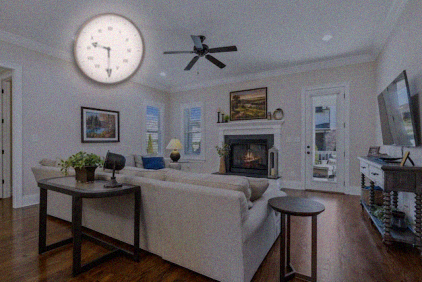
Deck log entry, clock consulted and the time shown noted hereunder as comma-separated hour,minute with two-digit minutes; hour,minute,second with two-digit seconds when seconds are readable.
9,29
